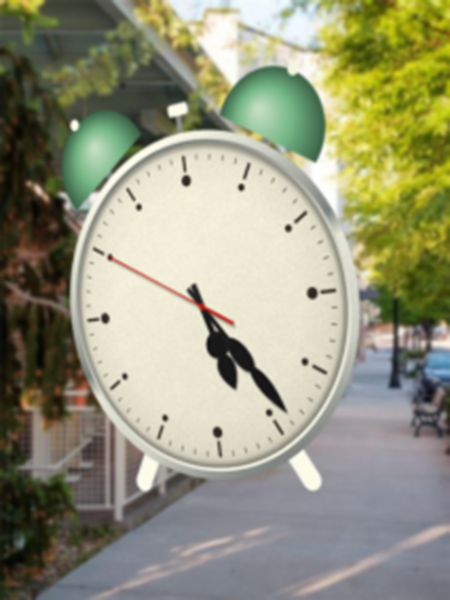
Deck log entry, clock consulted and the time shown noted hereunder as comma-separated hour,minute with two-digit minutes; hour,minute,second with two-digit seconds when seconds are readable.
5,23,50
